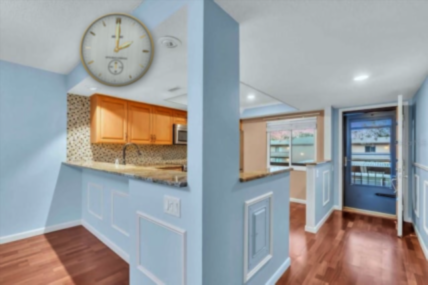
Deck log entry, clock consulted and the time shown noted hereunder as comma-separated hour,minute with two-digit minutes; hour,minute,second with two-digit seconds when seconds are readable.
2,00
